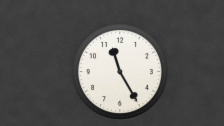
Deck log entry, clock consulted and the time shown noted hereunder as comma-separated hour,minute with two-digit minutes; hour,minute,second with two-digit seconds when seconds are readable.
11,25
